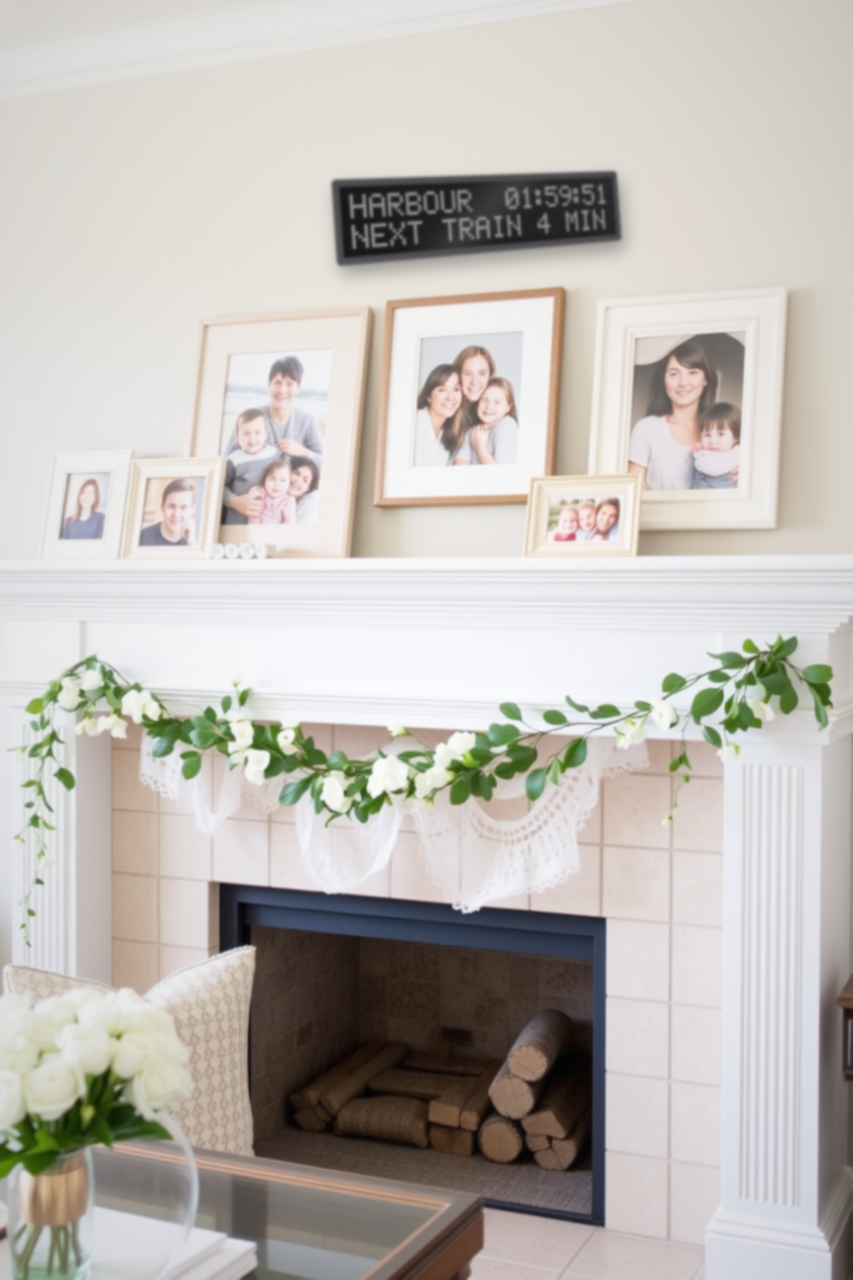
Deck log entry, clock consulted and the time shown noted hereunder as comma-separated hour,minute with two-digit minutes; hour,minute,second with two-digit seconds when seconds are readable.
1,59,51
